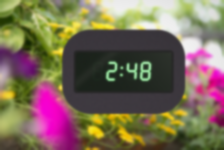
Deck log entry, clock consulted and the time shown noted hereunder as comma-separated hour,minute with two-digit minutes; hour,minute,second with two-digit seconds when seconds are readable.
2,48
